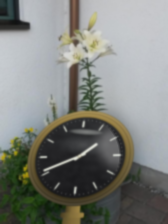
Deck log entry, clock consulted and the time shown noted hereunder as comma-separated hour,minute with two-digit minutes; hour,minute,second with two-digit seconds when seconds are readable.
1,41
